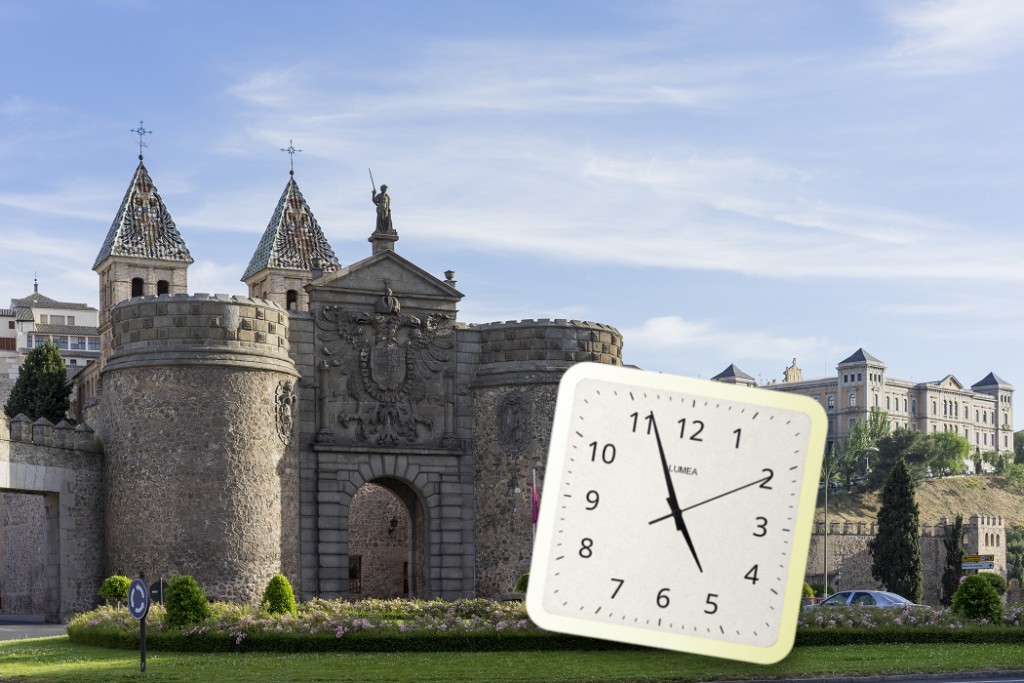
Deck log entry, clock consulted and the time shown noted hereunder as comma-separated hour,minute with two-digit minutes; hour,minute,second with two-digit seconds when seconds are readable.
4,56,10
